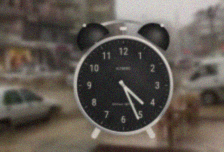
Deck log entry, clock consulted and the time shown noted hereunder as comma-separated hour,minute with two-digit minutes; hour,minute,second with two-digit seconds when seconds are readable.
4,26
